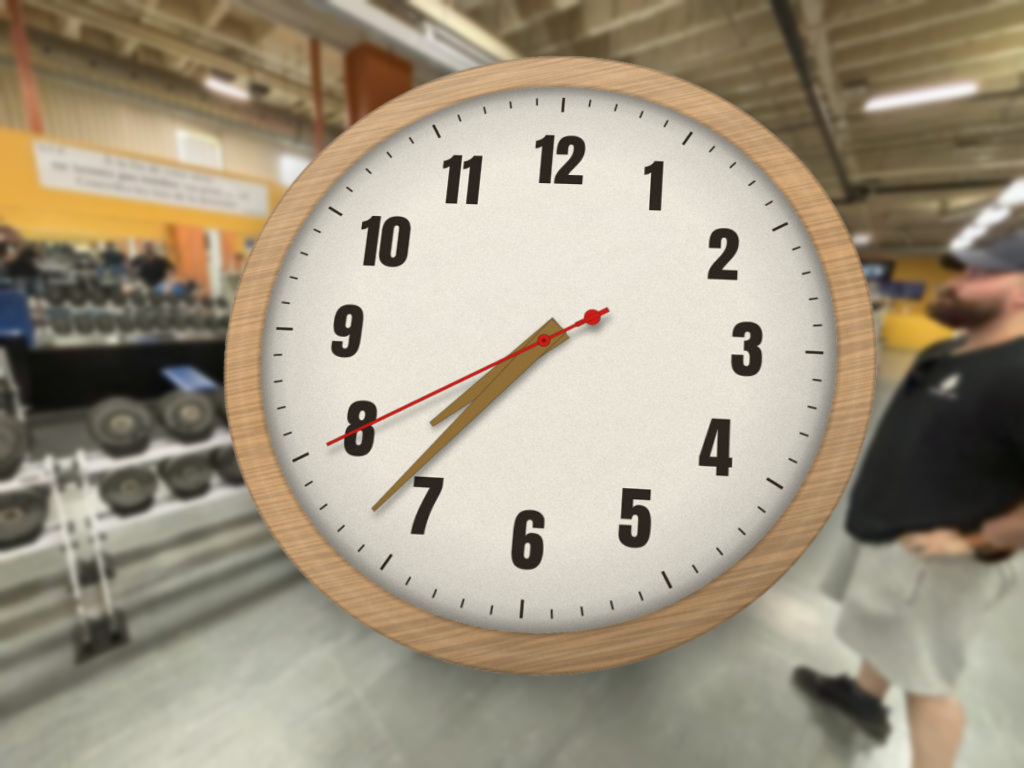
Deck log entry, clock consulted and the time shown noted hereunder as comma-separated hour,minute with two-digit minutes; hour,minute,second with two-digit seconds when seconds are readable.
7,36,40
